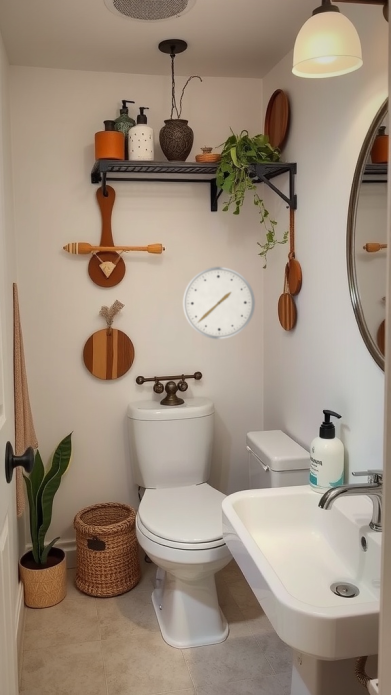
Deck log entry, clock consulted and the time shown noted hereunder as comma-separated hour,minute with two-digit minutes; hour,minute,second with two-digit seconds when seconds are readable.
1,38
